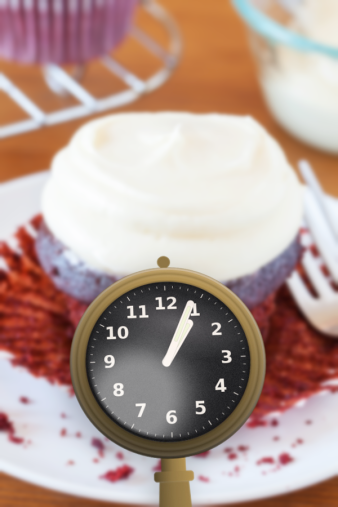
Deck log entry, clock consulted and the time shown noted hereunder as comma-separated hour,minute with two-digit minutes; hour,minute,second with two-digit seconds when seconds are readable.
1,04
